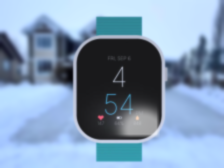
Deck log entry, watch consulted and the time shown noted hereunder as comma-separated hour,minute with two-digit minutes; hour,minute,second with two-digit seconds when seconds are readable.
4,54
